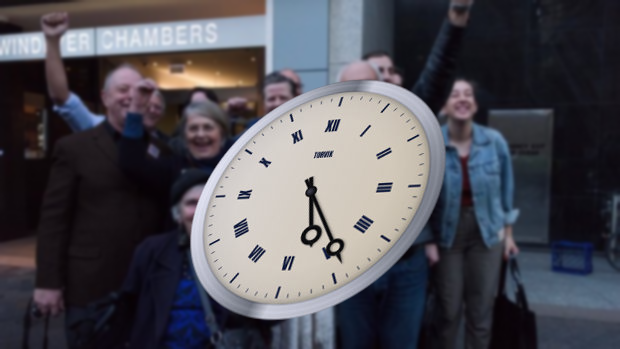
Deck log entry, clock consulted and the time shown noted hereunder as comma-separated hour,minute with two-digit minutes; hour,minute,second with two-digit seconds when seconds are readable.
5,24
